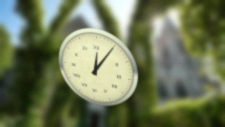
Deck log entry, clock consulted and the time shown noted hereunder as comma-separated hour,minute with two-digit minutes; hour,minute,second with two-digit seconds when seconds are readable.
12,05
